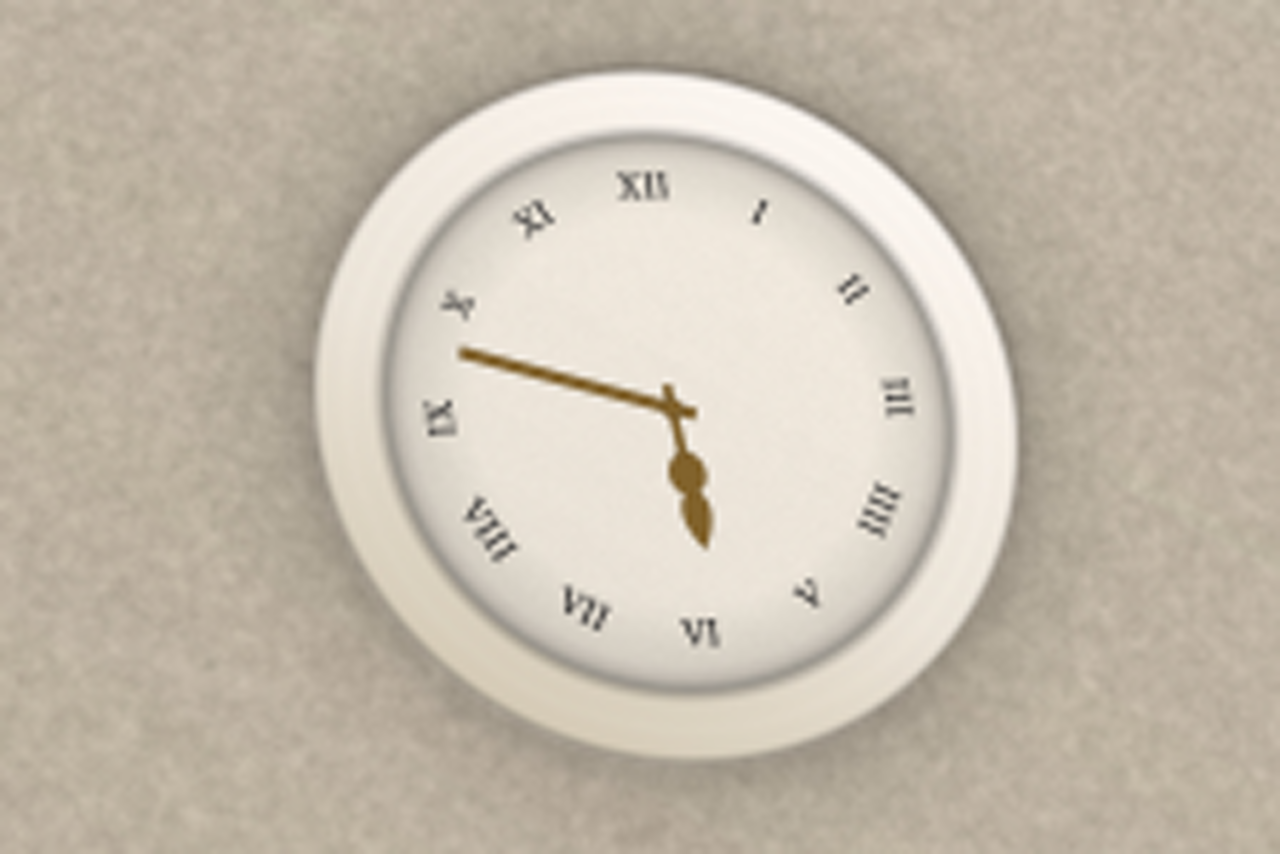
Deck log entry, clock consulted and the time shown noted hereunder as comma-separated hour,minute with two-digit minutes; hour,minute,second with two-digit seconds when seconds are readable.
5,48
